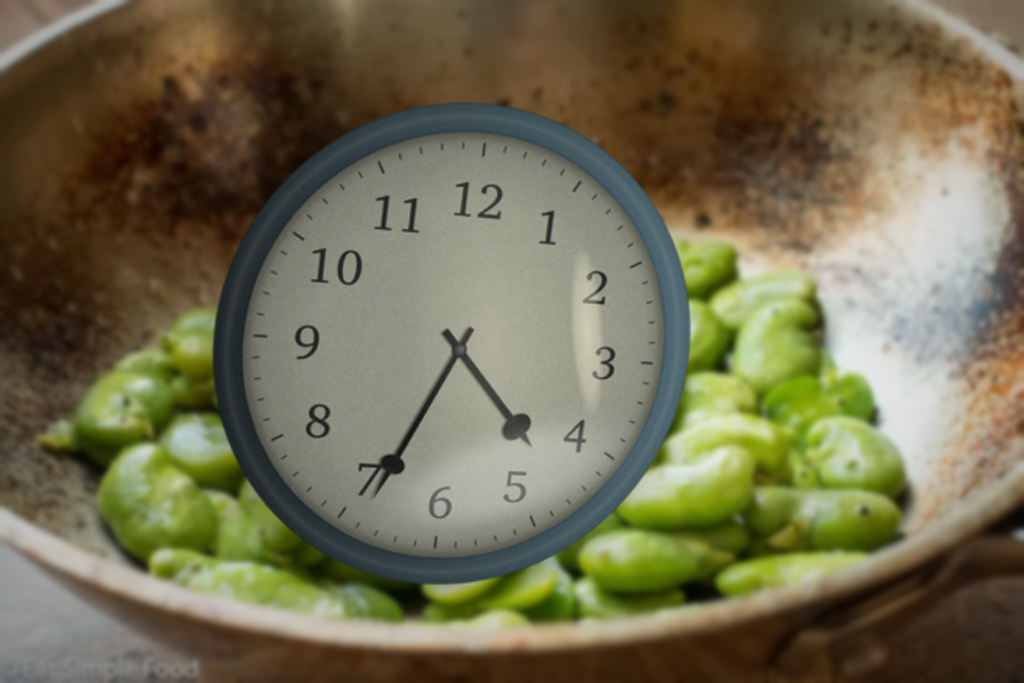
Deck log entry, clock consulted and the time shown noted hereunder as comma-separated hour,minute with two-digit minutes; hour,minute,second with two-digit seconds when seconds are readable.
4,34
